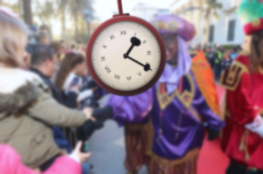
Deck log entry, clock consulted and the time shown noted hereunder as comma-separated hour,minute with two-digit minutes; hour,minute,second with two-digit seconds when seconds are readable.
1,21
